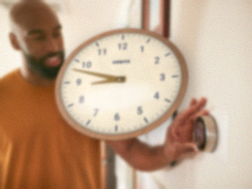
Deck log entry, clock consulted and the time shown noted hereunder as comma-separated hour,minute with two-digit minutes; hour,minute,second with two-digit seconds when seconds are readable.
8,48
